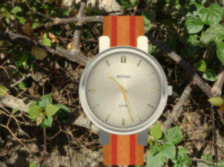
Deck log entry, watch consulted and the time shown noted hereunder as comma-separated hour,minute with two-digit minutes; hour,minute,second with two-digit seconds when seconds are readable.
10,27
